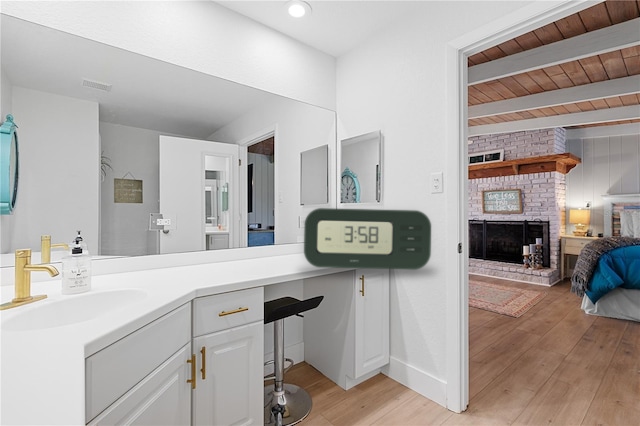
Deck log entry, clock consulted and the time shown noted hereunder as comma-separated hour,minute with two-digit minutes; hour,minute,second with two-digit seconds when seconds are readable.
3,58
